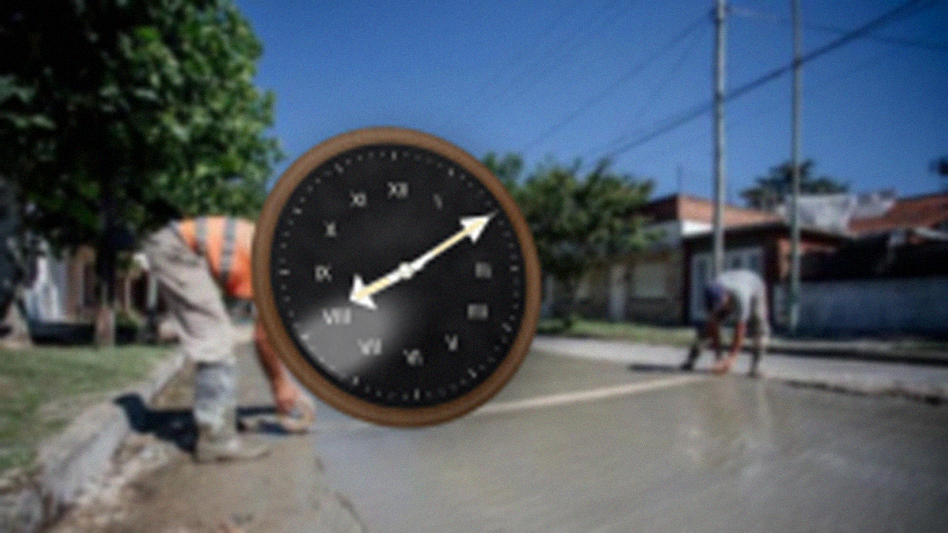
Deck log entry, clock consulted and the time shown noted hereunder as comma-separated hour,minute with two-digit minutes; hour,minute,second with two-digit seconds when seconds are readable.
8,10
